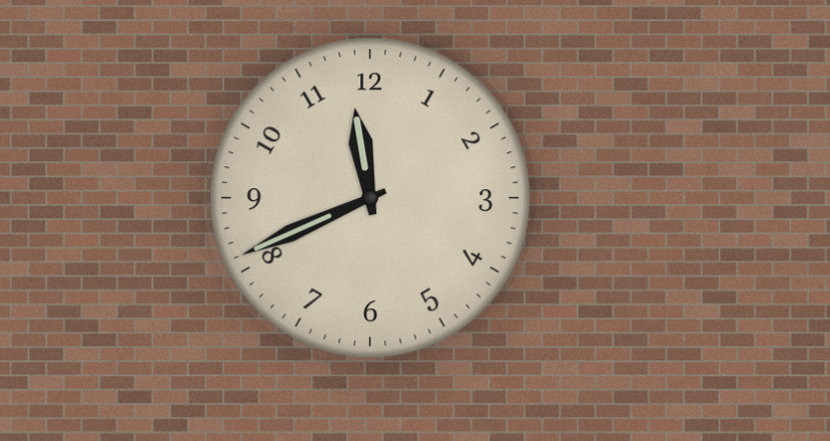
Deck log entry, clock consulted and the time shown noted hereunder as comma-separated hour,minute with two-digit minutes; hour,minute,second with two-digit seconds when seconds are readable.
11,41
